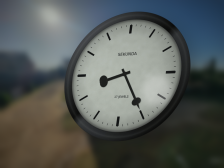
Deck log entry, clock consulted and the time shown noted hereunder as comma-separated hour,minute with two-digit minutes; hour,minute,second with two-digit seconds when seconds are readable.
8,25
